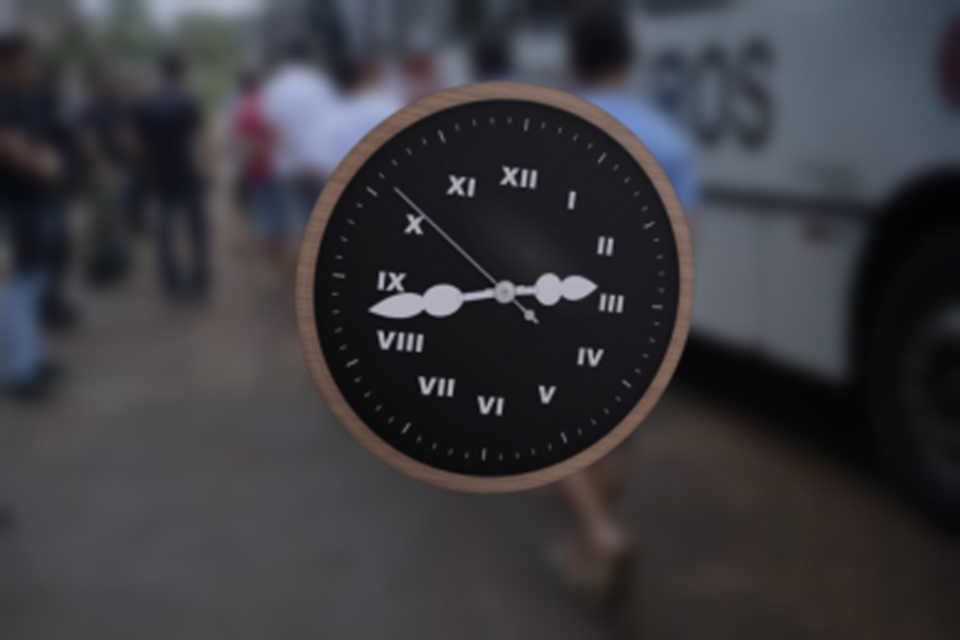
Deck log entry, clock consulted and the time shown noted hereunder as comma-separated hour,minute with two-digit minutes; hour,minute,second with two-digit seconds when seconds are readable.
2,42,51
